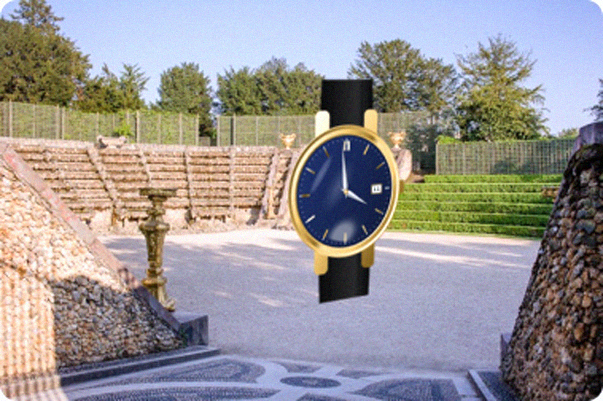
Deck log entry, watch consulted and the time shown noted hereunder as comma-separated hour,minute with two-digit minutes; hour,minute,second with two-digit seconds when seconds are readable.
3,59
